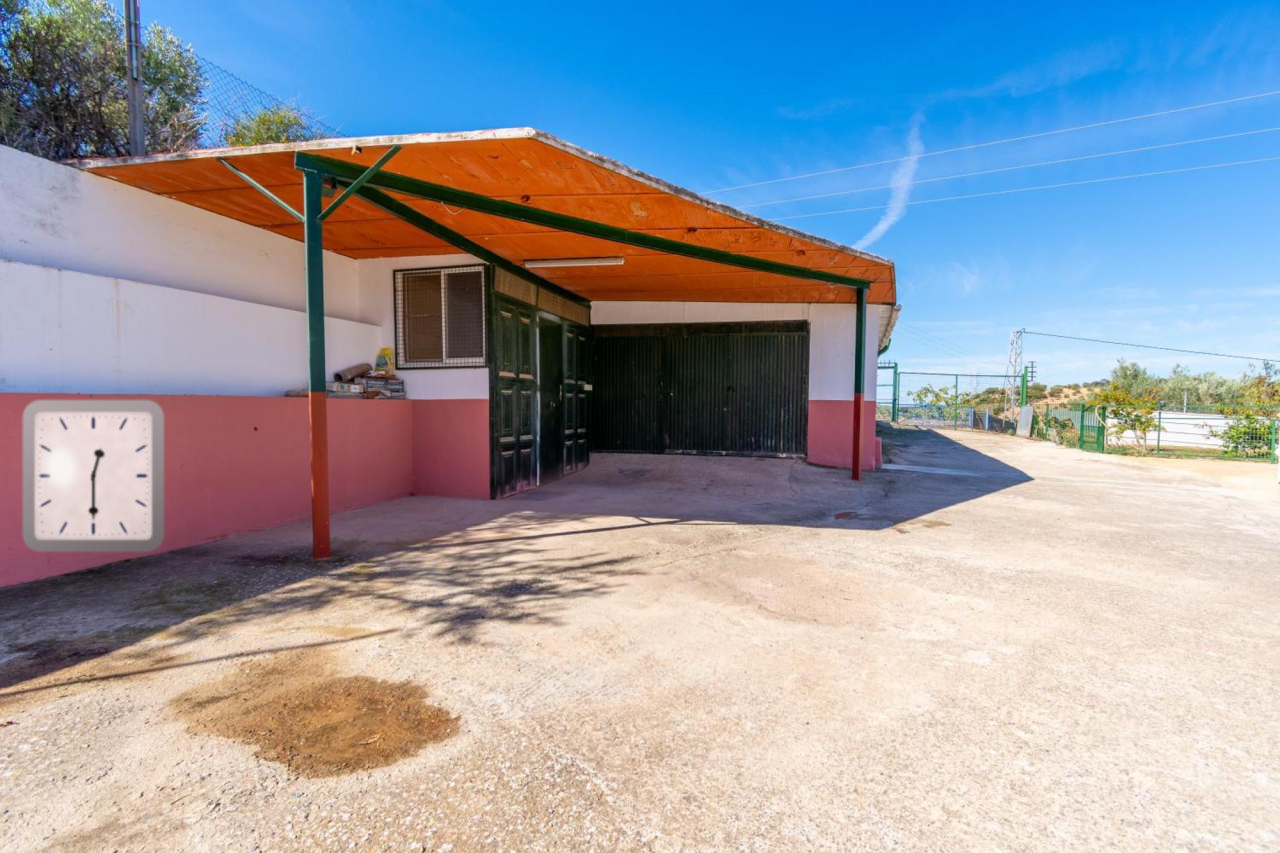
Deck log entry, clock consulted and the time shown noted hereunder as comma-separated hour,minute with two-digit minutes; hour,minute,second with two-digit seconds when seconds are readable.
12,30
